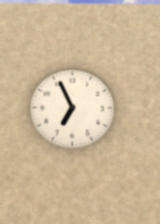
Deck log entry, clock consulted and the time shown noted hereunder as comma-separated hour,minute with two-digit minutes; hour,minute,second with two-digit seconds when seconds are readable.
6,56
